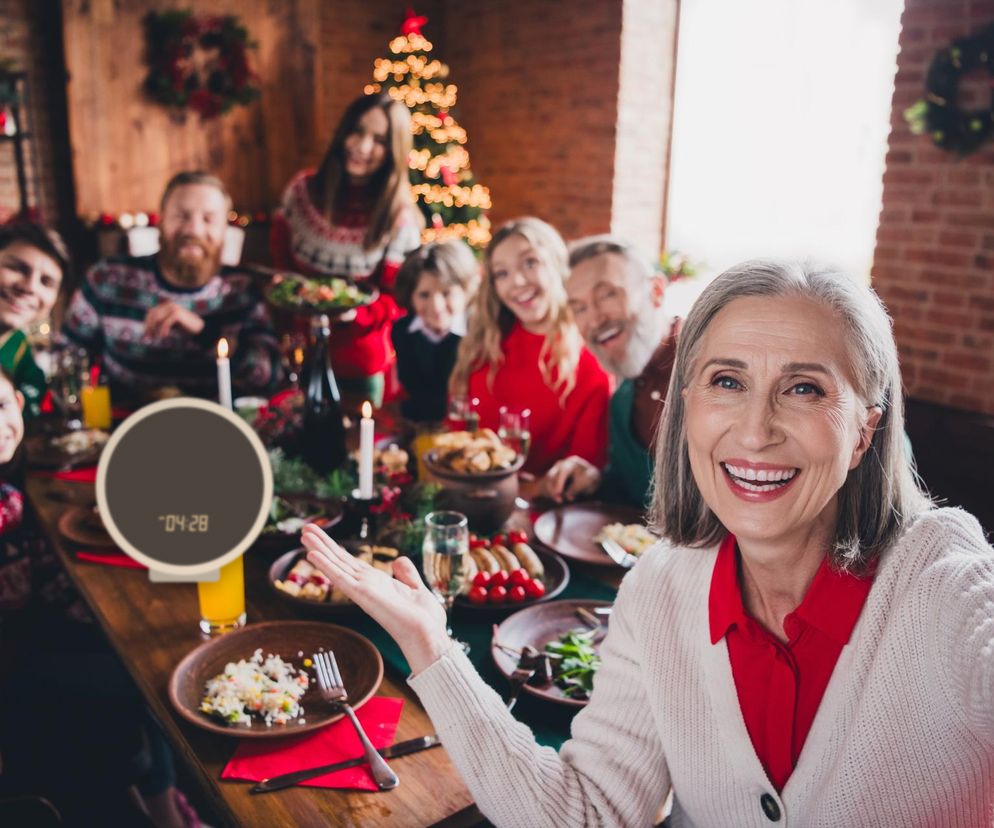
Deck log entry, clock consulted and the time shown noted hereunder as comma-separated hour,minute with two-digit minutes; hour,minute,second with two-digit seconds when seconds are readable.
4,28
